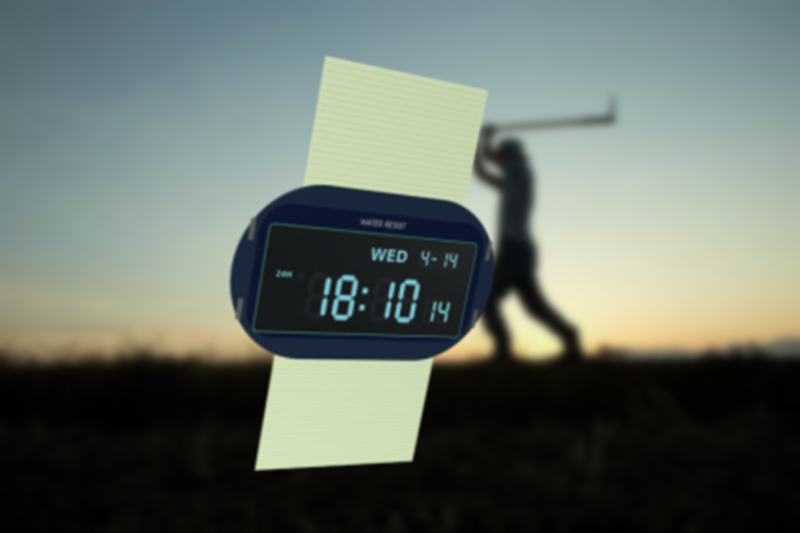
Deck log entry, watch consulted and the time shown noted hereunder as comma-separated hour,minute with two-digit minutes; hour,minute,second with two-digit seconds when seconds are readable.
18,10,14
